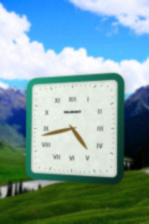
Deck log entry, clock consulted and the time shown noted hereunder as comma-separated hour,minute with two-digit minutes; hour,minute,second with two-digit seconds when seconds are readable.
4,43
